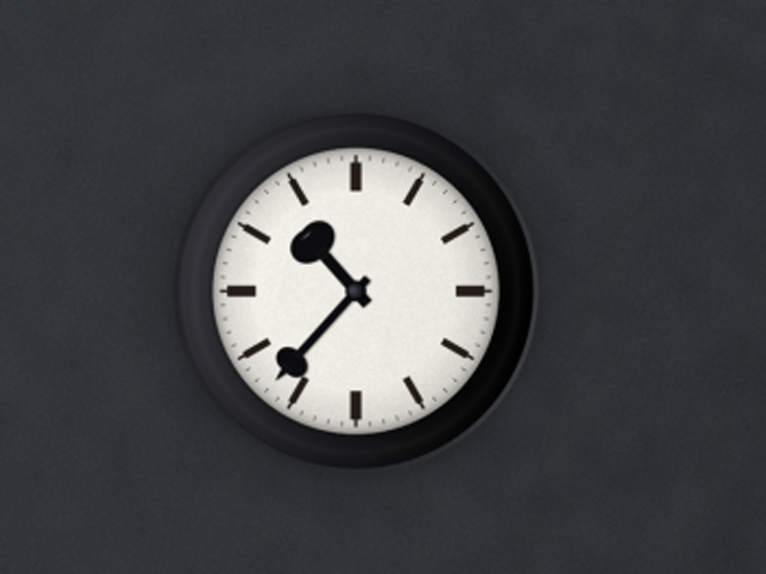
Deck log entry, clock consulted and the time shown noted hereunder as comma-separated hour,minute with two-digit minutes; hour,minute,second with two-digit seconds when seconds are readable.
10,37
